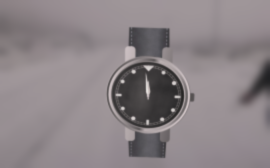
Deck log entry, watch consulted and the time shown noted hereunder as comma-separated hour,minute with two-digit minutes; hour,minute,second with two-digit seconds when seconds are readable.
11,59
